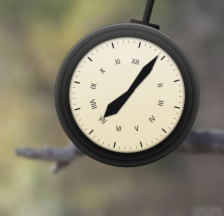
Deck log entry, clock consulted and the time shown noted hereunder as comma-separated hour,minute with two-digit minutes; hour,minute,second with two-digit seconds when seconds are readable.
7,04
